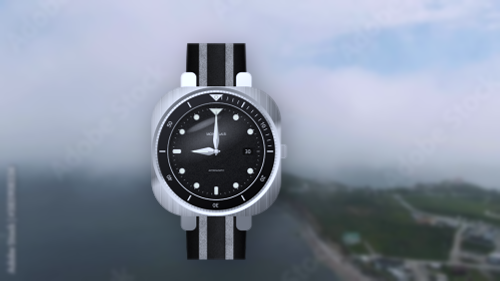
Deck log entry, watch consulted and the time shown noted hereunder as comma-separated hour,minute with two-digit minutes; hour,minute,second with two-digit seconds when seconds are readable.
9,00
